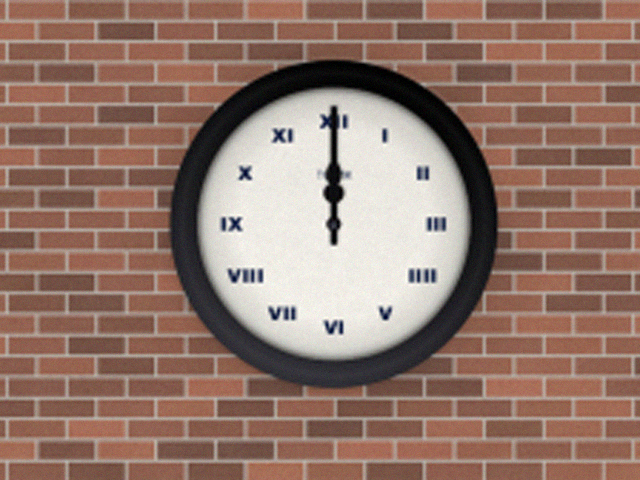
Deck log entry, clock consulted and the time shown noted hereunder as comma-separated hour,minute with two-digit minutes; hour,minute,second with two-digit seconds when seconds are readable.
12,00
